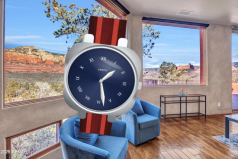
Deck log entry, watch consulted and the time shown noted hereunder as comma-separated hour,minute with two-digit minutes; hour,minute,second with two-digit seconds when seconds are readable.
1,28
